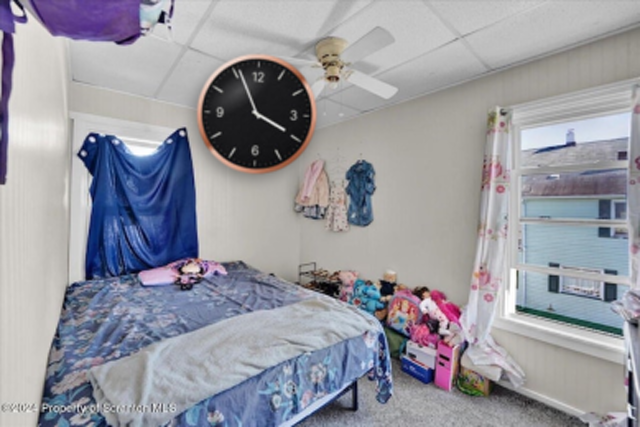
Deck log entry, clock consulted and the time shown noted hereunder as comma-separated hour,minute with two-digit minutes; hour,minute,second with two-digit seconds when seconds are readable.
3,56
